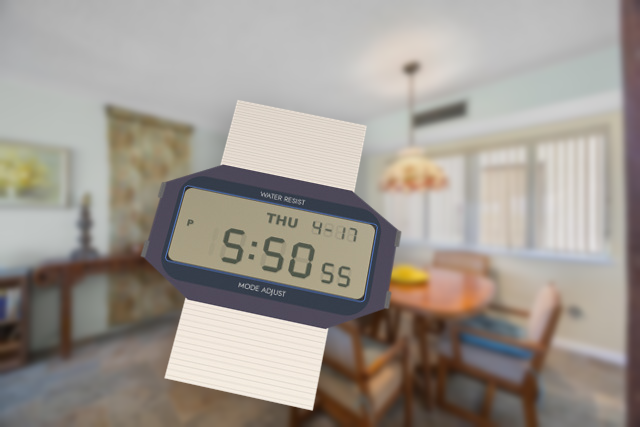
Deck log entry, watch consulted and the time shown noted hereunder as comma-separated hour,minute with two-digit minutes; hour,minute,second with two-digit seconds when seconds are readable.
5,50,55
